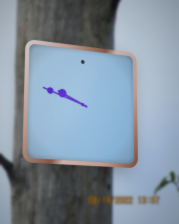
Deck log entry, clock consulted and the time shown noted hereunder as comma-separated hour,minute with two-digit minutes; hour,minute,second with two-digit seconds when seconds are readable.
9,48
